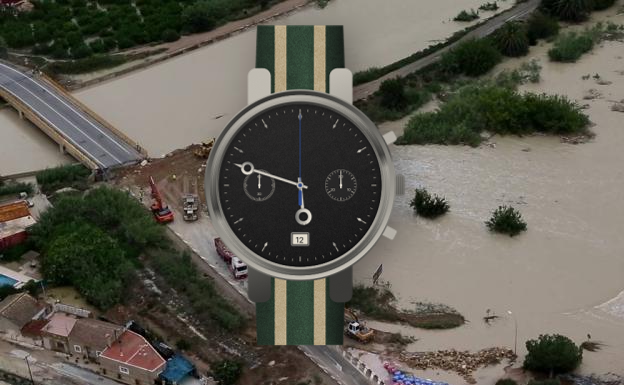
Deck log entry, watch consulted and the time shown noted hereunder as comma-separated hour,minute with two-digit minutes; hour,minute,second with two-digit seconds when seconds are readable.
5,48
